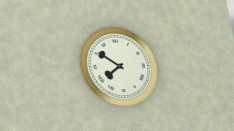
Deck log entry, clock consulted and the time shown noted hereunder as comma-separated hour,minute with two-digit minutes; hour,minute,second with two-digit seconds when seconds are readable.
7,51
